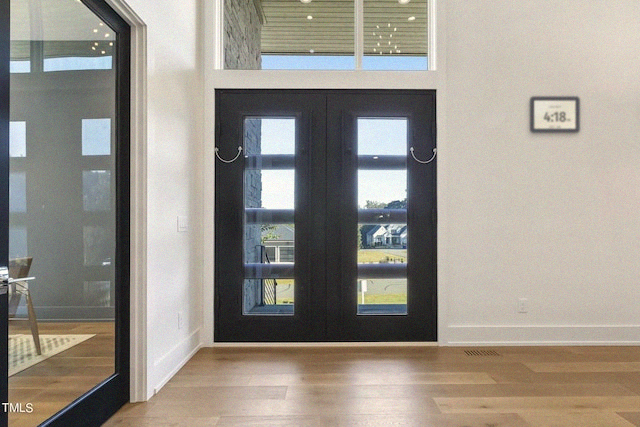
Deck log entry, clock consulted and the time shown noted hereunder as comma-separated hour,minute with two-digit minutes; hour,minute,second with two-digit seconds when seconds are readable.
4,18
